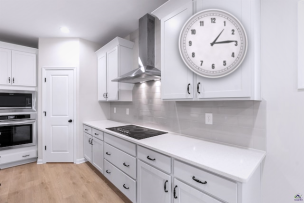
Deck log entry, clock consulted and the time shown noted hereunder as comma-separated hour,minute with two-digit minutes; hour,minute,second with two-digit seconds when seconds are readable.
1,14
